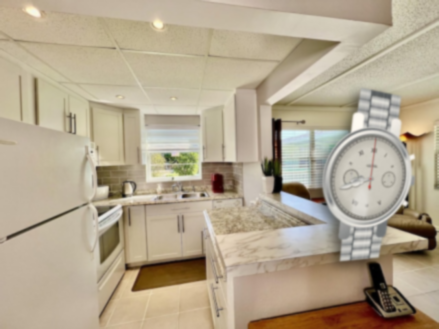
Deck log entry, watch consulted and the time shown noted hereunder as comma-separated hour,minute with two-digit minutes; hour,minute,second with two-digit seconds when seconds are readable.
8,42
